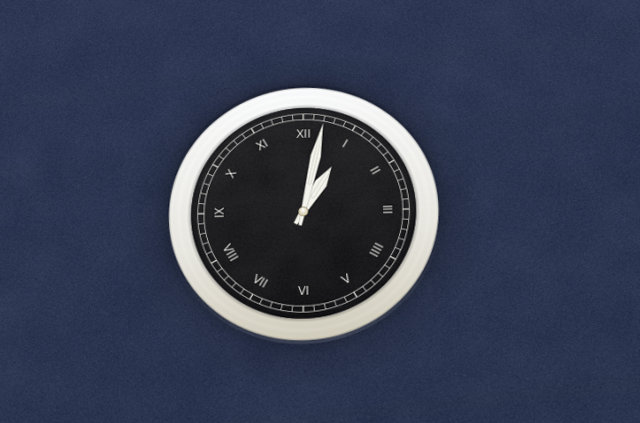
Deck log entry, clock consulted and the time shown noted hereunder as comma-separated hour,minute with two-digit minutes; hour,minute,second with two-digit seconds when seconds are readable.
1,02
